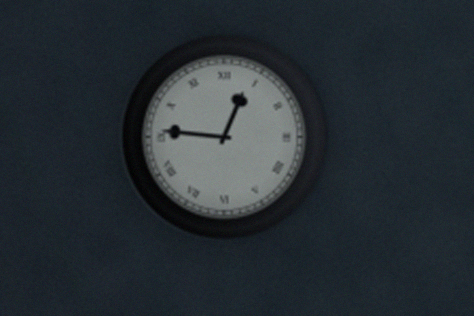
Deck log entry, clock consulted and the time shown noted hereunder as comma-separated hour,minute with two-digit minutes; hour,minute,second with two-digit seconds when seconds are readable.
12,46
